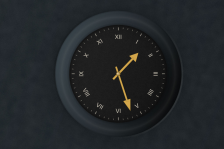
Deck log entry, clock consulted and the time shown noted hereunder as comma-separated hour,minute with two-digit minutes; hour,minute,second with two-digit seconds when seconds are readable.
1,27
